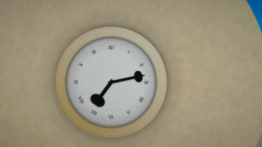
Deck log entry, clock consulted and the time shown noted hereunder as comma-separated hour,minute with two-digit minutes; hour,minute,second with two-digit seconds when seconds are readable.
7,13
